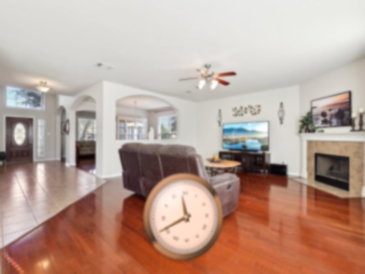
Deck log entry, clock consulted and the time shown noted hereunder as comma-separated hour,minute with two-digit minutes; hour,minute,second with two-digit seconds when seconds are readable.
11,41
